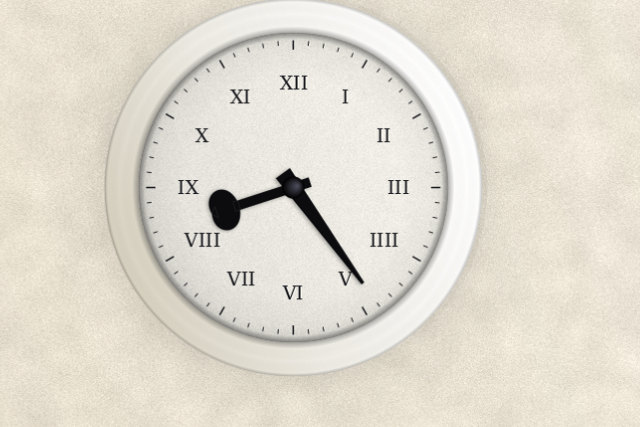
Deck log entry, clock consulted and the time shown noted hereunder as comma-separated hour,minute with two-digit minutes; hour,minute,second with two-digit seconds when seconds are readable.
8,24
